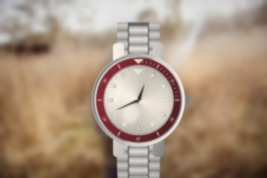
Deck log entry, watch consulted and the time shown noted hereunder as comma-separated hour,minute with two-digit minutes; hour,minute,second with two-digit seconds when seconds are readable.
12,41
